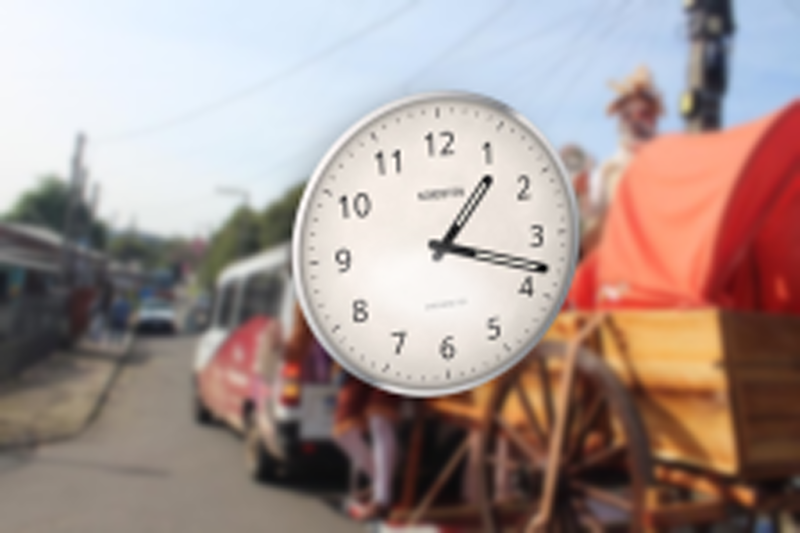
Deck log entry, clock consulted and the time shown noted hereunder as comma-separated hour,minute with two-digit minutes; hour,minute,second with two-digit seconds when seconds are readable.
1,18
